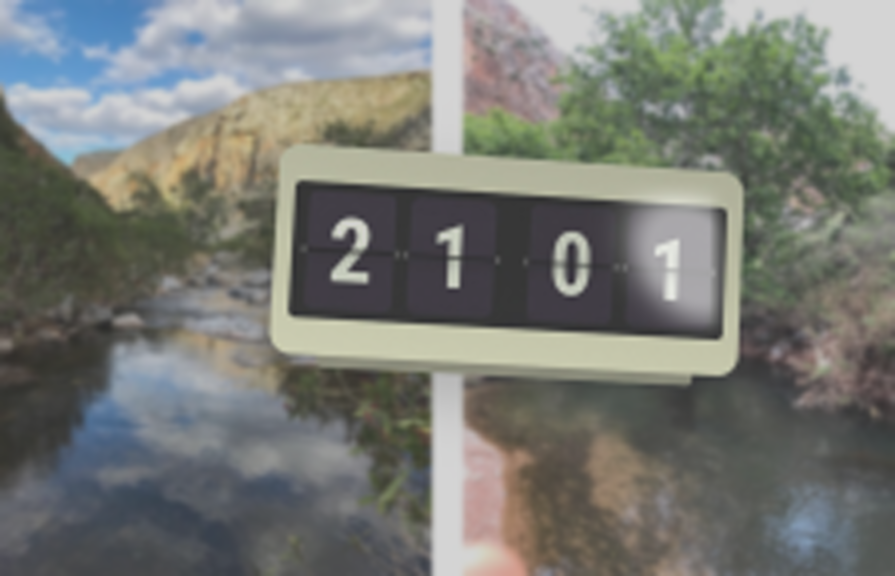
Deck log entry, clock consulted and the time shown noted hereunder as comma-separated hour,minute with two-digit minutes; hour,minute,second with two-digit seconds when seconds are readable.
21,01
